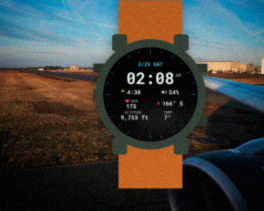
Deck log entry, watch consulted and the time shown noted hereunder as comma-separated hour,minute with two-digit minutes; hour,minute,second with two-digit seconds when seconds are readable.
2,08
